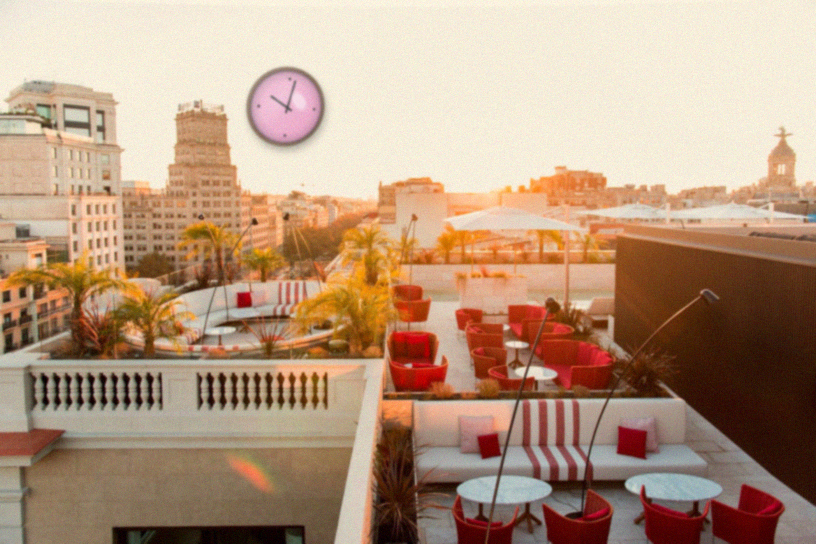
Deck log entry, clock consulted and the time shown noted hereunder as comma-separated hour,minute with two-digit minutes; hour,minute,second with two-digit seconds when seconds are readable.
10,02
